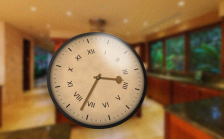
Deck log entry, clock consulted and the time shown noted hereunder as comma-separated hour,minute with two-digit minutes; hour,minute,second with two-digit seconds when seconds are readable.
3,37
